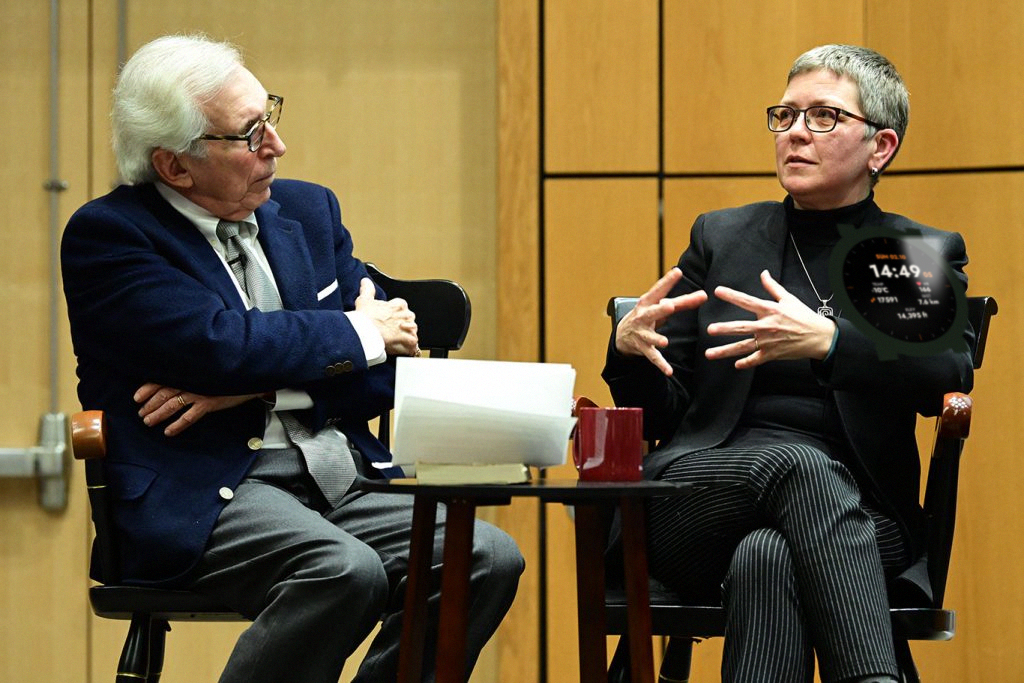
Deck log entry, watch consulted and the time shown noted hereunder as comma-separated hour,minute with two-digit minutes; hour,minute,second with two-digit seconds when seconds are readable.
14,49
